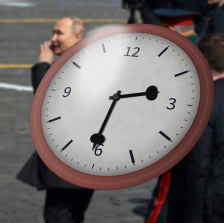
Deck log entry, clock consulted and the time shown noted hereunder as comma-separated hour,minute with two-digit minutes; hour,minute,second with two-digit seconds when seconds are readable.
2,31
